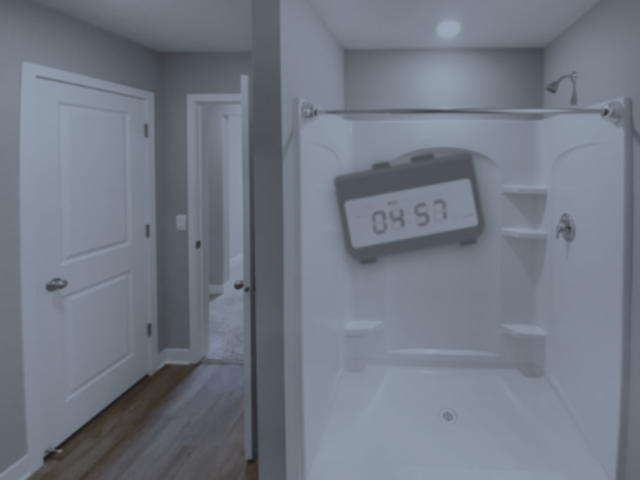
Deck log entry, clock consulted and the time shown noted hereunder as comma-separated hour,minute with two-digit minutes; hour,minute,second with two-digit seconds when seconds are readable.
4,57
